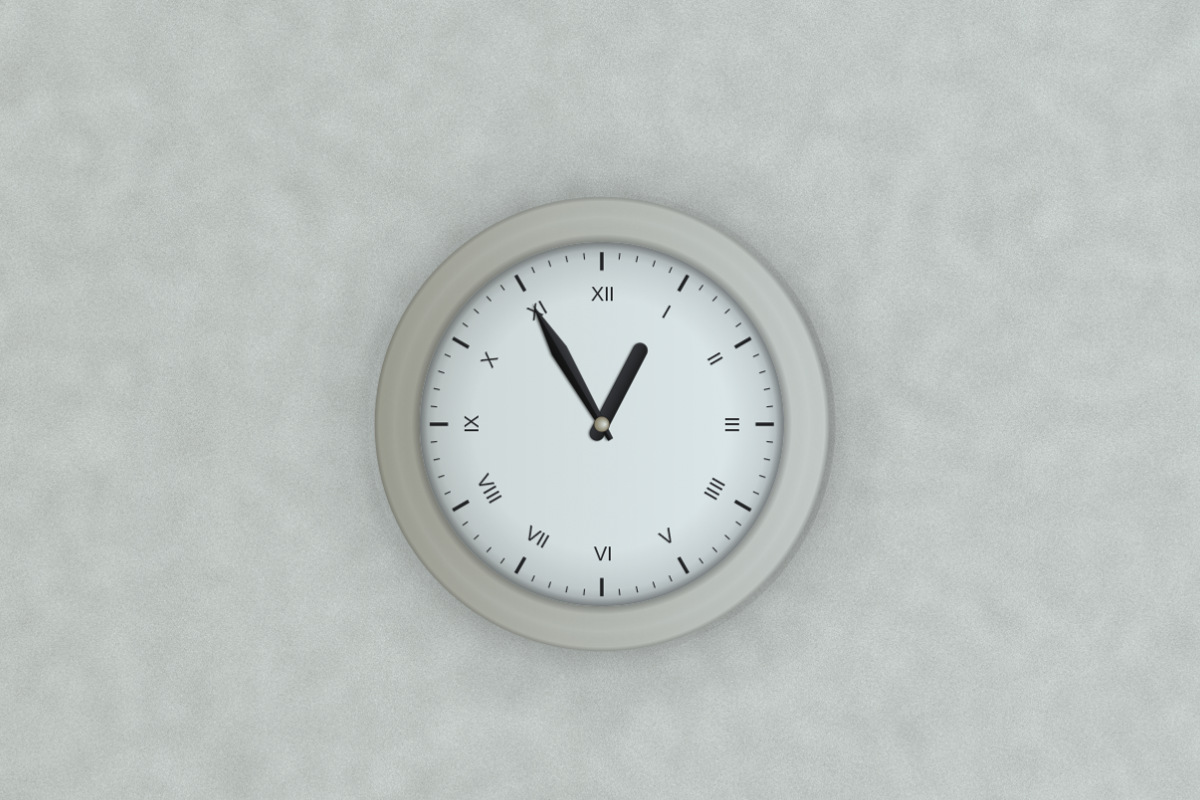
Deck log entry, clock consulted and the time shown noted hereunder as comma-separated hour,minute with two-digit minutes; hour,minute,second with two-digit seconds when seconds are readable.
12,55
